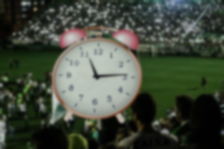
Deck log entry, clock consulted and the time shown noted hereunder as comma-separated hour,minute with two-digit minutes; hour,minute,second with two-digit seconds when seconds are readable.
11,14
